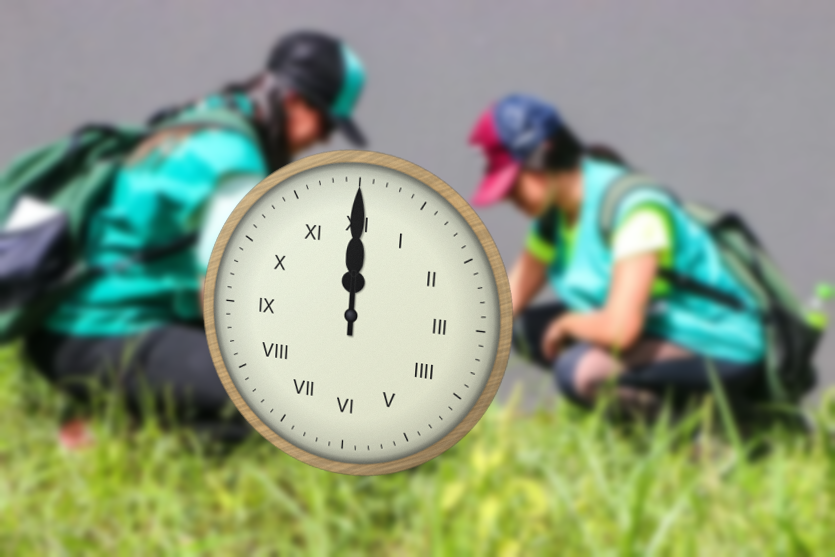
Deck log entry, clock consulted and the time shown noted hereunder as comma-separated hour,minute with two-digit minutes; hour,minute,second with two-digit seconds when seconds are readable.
12,00
